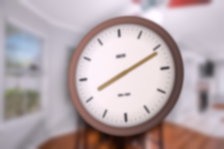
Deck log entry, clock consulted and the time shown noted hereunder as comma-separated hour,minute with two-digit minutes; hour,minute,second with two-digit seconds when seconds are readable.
8,11
